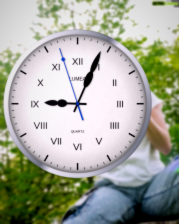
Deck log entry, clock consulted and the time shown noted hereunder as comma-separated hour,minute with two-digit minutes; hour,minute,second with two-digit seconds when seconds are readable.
9,03,57
